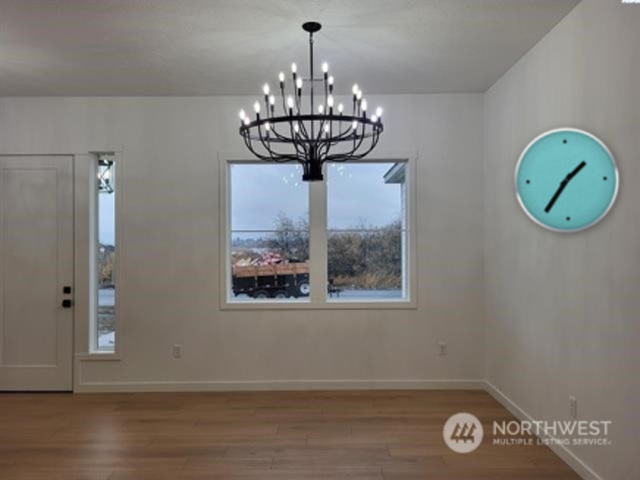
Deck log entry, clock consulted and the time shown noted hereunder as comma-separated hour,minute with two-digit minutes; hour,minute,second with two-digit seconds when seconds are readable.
1,36
